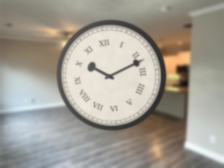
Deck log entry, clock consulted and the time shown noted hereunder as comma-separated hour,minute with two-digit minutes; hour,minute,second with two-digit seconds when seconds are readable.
10,12
